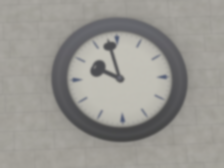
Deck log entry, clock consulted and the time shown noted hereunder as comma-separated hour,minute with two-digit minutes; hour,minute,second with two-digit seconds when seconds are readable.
9,58
